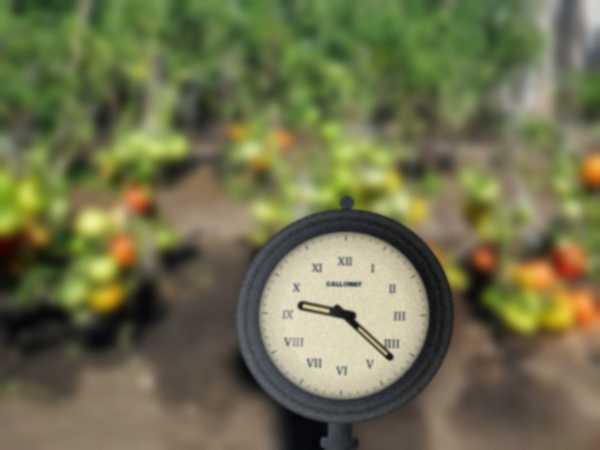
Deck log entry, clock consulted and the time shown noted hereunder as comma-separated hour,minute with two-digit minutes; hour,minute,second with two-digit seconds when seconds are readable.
9,22
